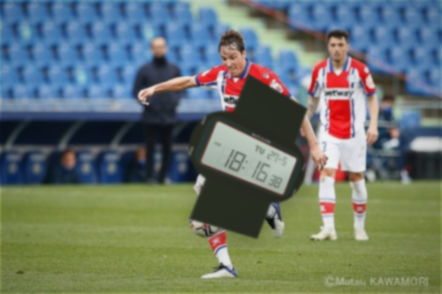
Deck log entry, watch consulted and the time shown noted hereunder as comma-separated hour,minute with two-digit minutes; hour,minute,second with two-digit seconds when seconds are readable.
18,16,38
